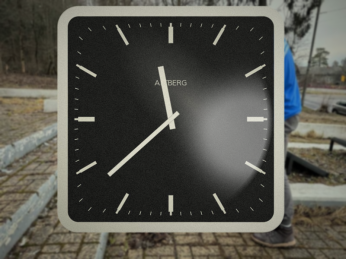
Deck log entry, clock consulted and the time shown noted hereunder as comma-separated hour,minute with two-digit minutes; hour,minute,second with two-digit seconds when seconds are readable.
11,38
